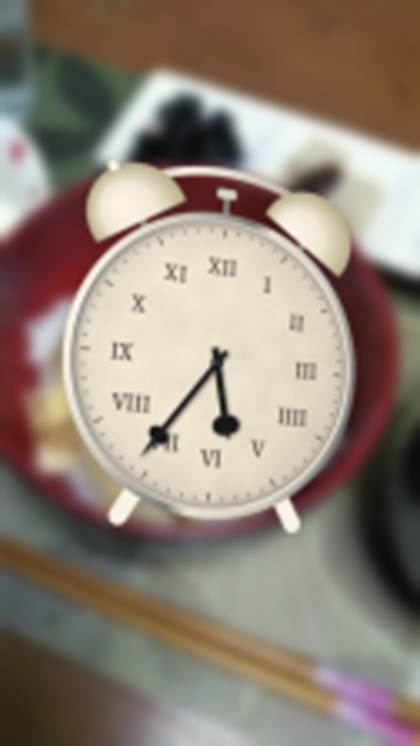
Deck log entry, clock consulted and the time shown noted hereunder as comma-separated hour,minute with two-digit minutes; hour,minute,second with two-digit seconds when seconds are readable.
5,36
